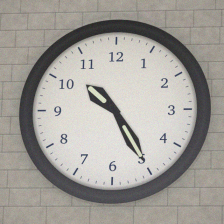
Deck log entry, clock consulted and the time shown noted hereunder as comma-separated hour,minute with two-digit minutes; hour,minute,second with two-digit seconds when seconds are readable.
10,25
